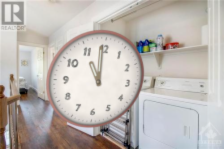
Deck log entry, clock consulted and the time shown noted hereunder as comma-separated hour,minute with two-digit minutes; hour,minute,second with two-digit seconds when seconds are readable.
10,59
